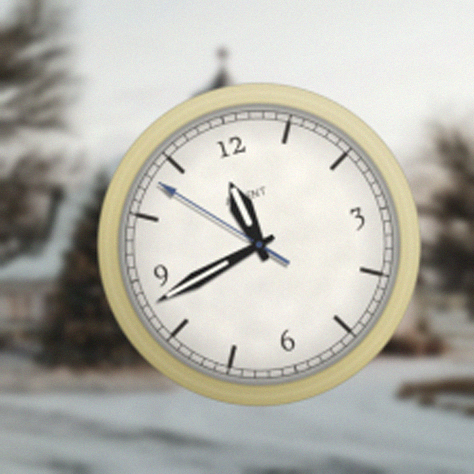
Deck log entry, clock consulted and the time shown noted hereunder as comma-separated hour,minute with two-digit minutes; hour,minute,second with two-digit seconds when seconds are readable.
11,42,53
